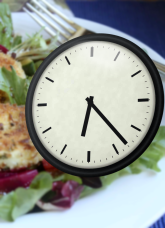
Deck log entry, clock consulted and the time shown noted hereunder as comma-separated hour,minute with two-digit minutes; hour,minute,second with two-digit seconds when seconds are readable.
6,23
